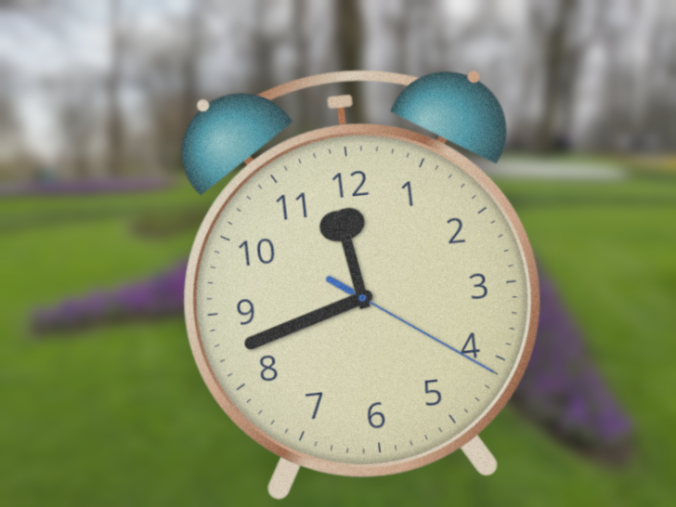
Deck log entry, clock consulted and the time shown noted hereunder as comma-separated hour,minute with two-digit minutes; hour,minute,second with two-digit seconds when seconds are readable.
11,42,21
